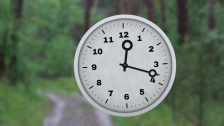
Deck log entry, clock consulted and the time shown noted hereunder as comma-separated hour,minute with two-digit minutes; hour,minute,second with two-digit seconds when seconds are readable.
12,18
